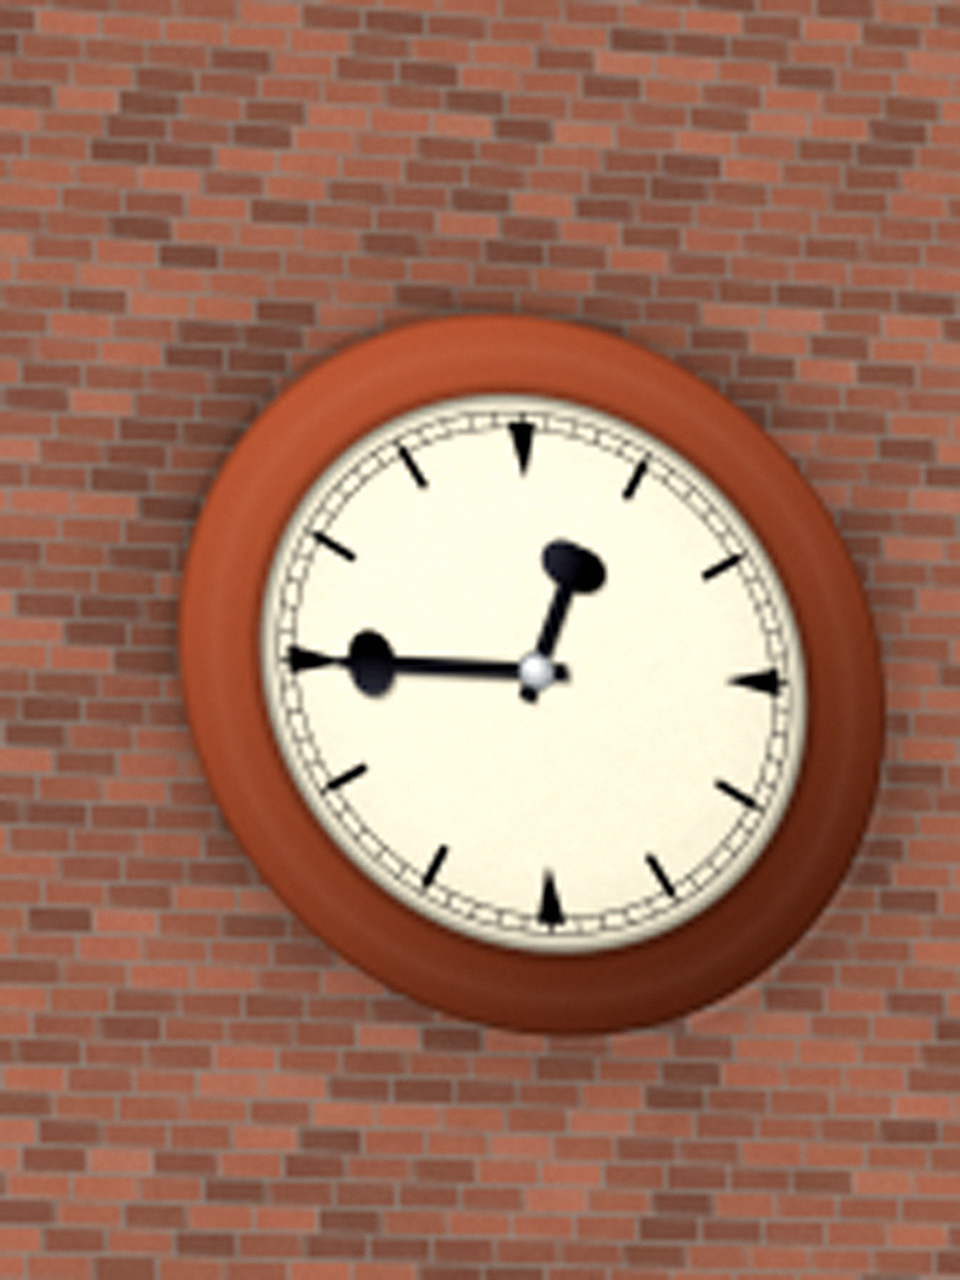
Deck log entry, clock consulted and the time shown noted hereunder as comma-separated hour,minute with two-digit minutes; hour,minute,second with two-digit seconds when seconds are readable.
12,45
